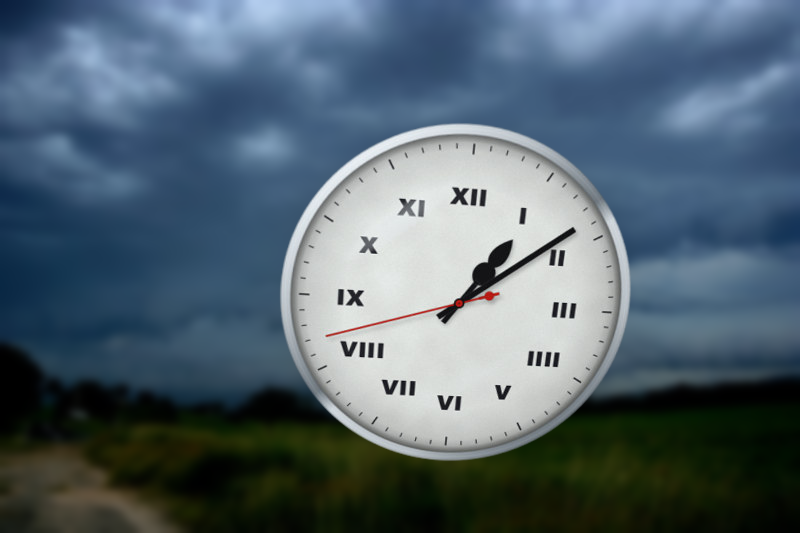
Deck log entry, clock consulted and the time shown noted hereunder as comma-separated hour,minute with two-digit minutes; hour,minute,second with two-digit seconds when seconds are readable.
1,08,42
